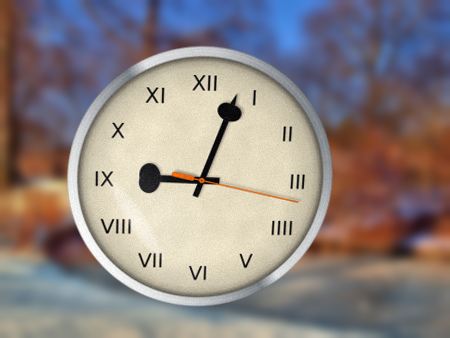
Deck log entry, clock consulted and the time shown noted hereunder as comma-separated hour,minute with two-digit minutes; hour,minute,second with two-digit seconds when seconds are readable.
9,03,17
